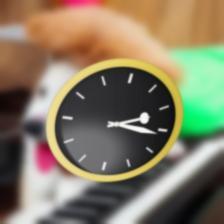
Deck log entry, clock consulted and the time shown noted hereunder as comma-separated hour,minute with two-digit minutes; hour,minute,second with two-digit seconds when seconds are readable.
2,16
